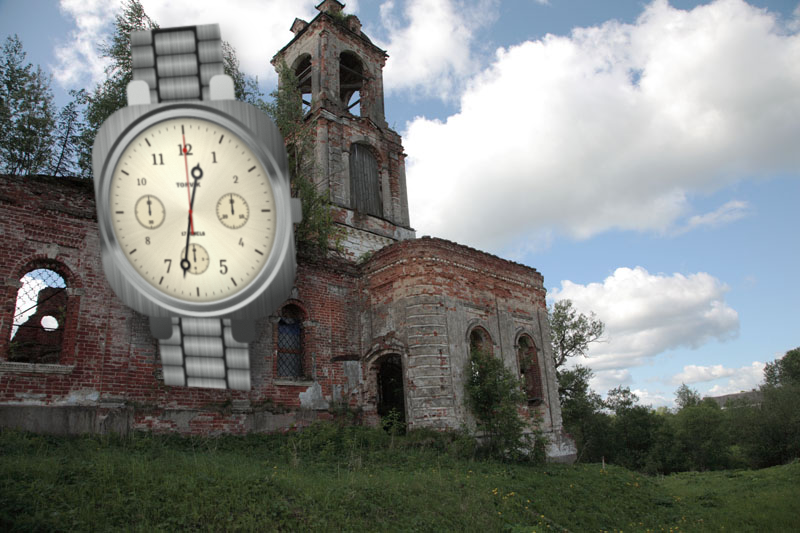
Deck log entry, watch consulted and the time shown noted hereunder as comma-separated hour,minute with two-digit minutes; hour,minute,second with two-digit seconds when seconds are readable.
12,32
